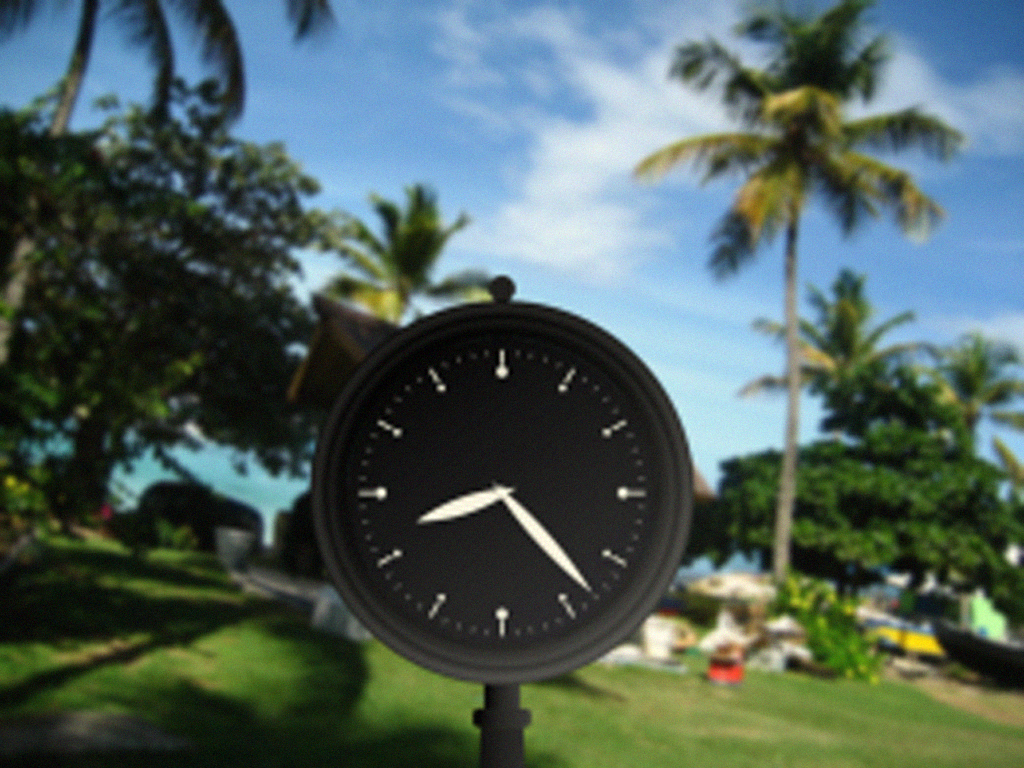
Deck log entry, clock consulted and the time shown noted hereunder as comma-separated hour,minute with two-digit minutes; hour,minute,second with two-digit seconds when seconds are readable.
8,23
